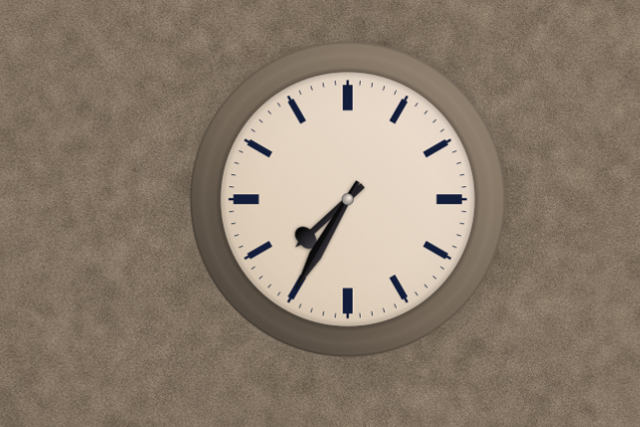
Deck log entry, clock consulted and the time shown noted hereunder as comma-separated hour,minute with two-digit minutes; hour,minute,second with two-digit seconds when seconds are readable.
7,35
